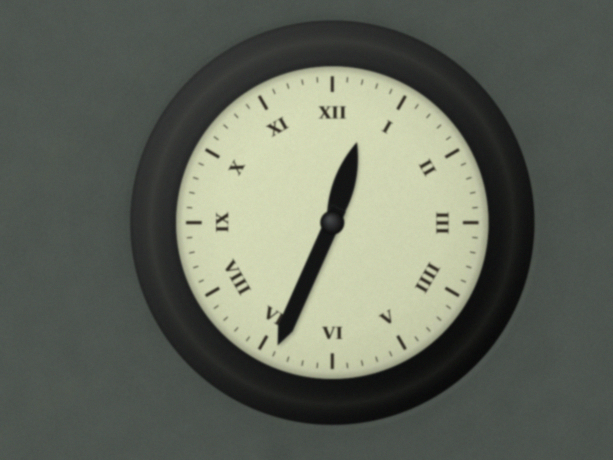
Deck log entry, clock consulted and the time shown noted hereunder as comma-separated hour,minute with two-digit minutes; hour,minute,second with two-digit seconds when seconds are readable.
12,34
